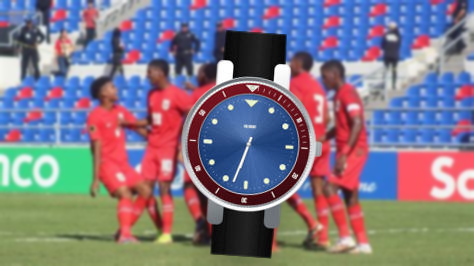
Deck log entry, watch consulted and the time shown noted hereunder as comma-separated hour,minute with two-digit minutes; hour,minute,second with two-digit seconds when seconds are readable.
6,33
